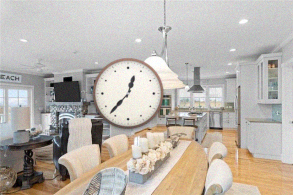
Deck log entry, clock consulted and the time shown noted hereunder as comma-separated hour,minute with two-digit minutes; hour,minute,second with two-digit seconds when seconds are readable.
12,37
